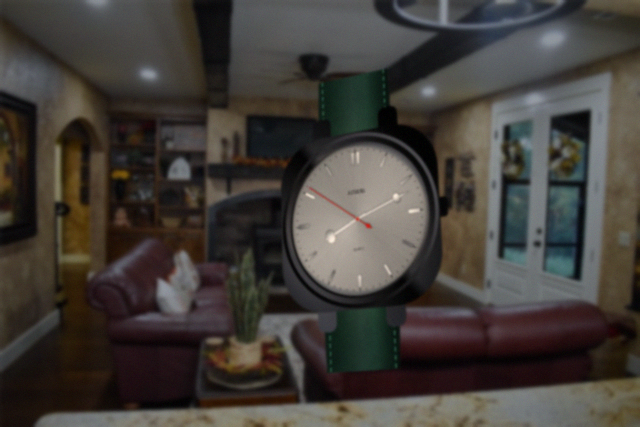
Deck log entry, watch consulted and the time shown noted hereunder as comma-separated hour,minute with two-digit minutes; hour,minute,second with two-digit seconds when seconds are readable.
8,11,51
